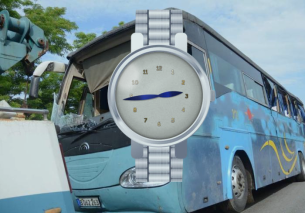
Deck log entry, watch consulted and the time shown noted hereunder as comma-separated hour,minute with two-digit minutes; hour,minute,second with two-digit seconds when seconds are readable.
2,44
